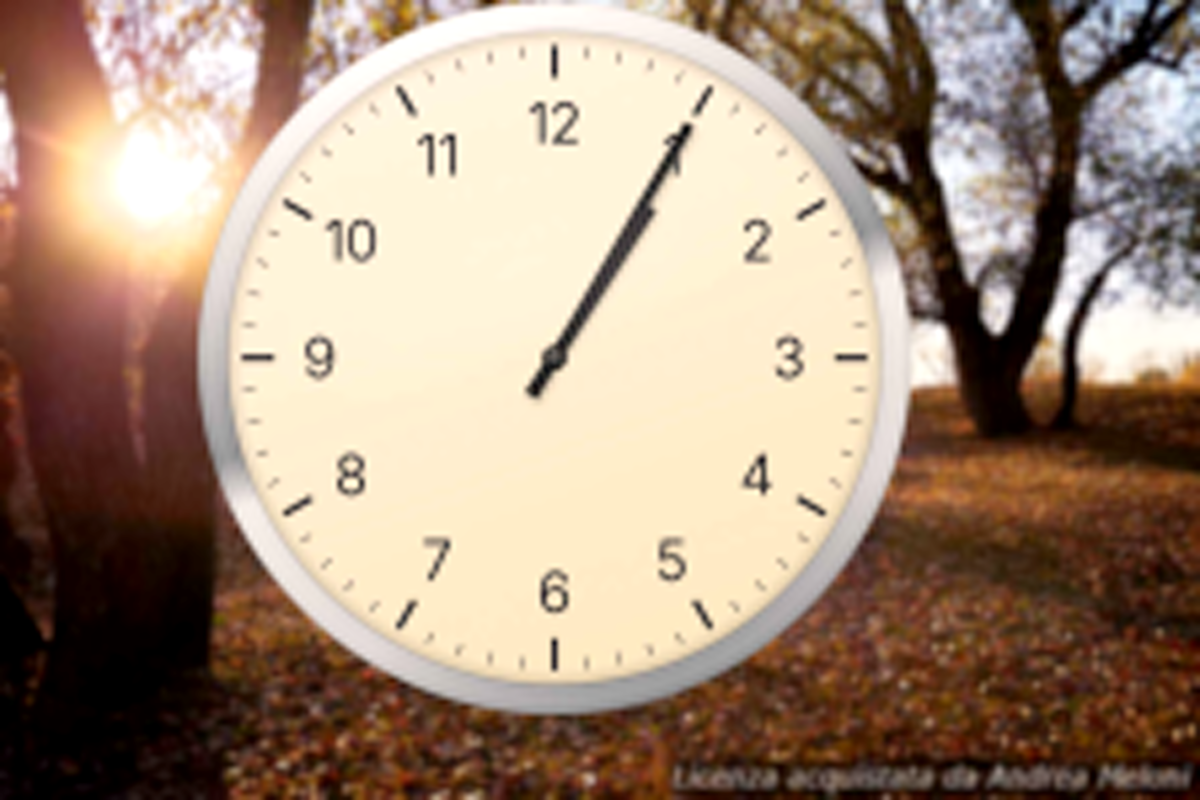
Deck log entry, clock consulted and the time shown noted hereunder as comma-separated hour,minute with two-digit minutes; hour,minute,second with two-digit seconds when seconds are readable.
1,05
